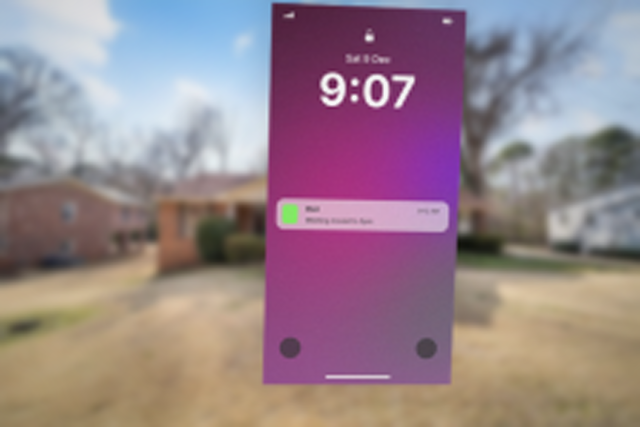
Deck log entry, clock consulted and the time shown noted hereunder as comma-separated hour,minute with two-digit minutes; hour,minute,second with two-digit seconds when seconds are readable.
9,07
